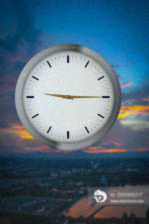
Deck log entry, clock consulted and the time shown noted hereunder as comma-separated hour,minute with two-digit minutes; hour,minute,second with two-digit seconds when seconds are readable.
9,15
